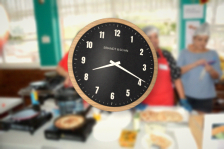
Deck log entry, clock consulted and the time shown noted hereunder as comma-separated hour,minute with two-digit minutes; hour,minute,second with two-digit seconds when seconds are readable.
8,19
